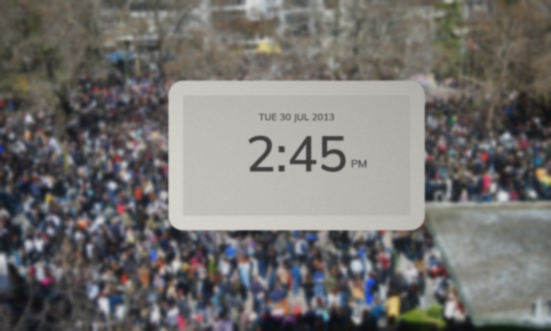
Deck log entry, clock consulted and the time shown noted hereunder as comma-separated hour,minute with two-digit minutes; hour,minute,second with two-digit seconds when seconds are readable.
2,45
